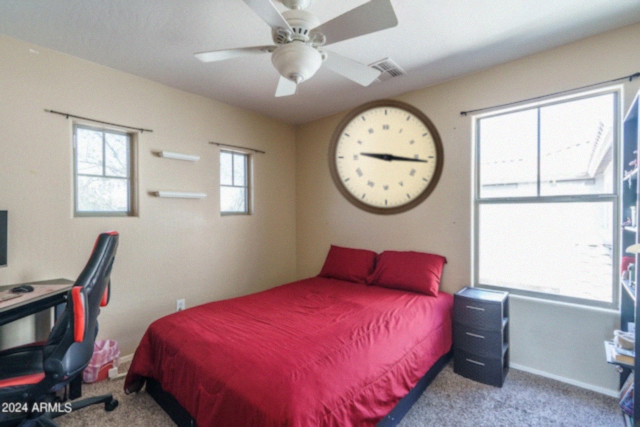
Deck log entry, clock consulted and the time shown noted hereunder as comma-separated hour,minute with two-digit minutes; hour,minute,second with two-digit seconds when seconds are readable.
9,16
